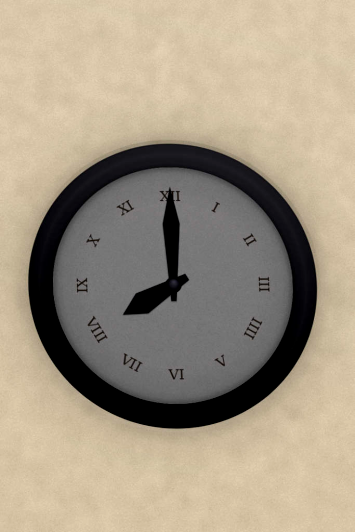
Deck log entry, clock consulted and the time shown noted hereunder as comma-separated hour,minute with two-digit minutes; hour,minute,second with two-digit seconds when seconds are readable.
8,00
